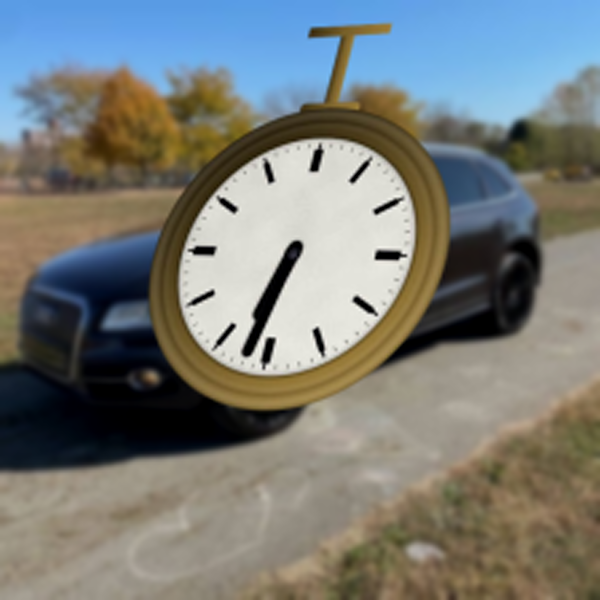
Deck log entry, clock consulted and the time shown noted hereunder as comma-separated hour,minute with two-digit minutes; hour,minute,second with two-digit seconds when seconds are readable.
6,32
